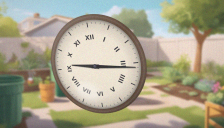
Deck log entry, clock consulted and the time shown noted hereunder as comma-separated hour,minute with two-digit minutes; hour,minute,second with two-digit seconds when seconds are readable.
9,16
